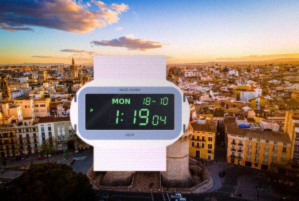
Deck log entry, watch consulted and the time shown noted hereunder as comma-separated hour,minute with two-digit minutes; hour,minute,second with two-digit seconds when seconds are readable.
1,19,04
